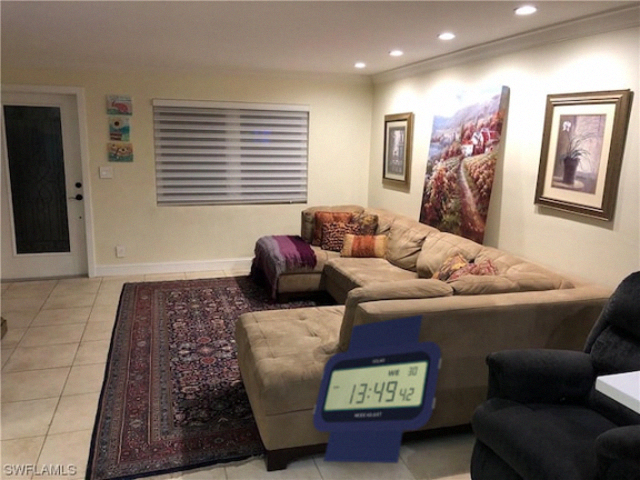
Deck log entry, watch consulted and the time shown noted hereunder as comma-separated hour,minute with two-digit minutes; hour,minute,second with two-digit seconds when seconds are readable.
13,49,42
